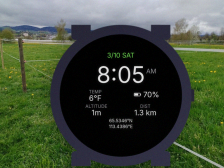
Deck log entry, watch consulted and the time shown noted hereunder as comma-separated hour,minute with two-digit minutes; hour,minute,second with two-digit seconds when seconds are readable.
8,05
